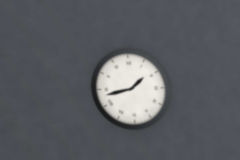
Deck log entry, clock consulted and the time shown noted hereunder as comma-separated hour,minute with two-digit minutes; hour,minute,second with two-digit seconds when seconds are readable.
1,43
